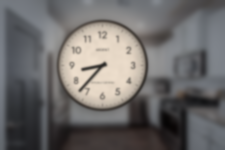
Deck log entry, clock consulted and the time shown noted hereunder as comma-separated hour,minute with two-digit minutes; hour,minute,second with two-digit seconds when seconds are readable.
8,37
